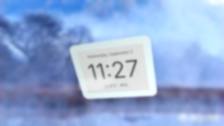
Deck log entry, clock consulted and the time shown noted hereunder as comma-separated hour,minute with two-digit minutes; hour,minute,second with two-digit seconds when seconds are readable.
11,27
